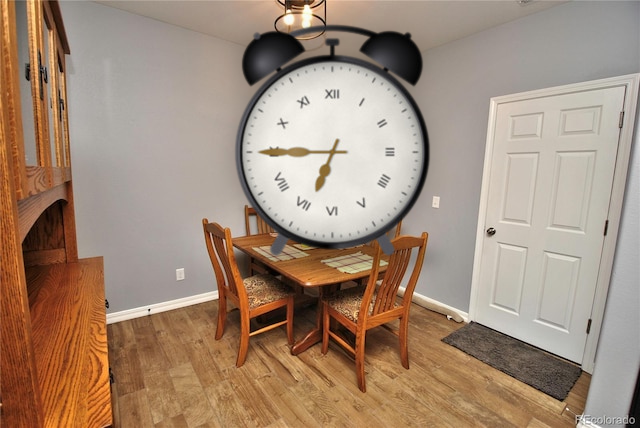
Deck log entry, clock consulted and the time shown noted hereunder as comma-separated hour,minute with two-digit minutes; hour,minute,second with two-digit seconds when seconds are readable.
6,45
